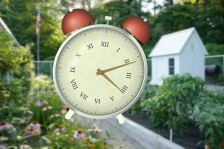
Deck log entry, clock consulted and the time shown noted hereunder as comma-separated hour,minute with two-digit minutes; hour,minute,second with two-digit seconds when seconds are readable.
4,11
